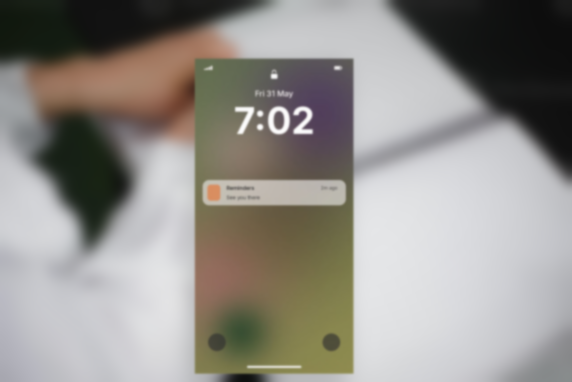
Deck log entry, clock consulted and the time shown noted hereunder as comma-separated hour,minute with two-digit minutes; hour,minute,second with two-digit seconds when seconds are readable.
7,02
